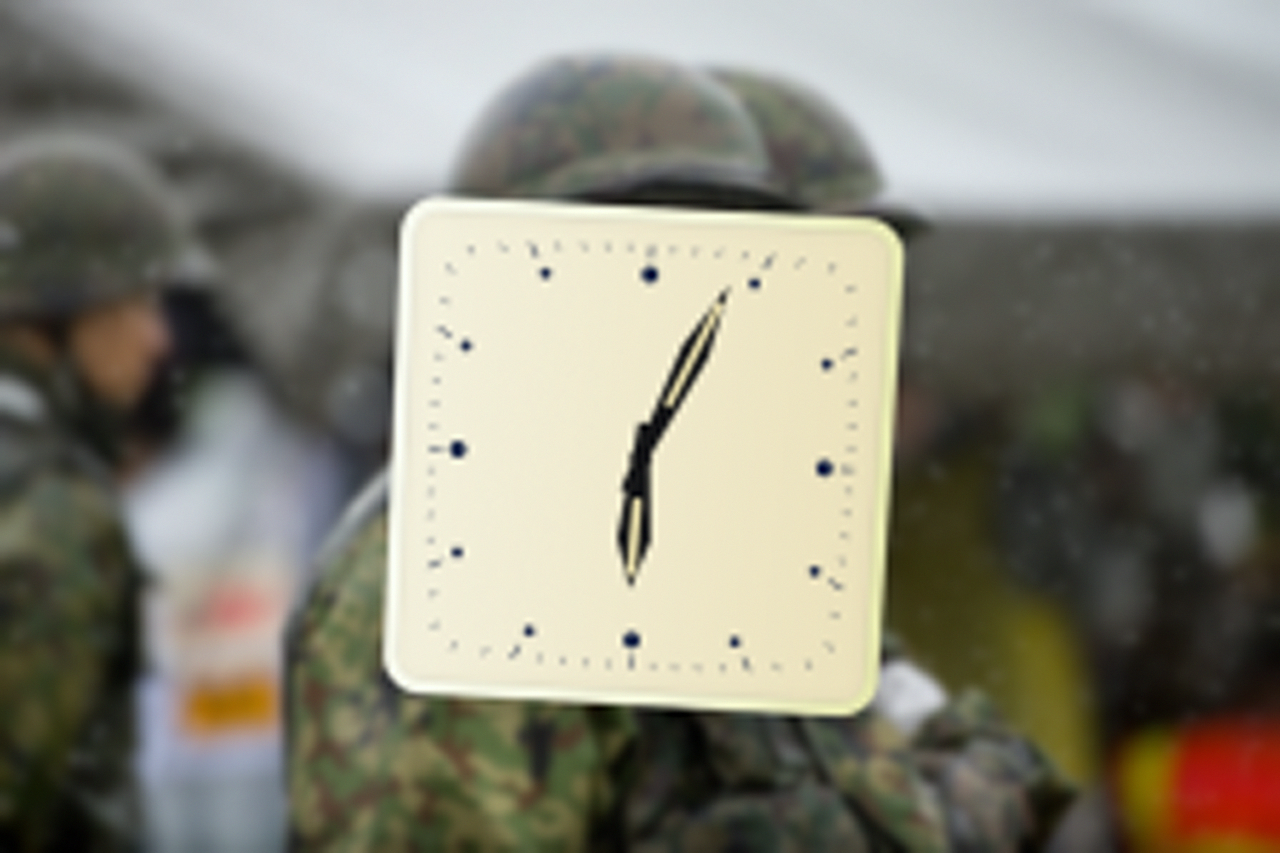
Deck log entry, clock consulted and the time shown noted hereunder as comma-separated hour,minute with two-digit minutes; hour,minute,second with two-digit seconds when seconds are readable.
6,04
